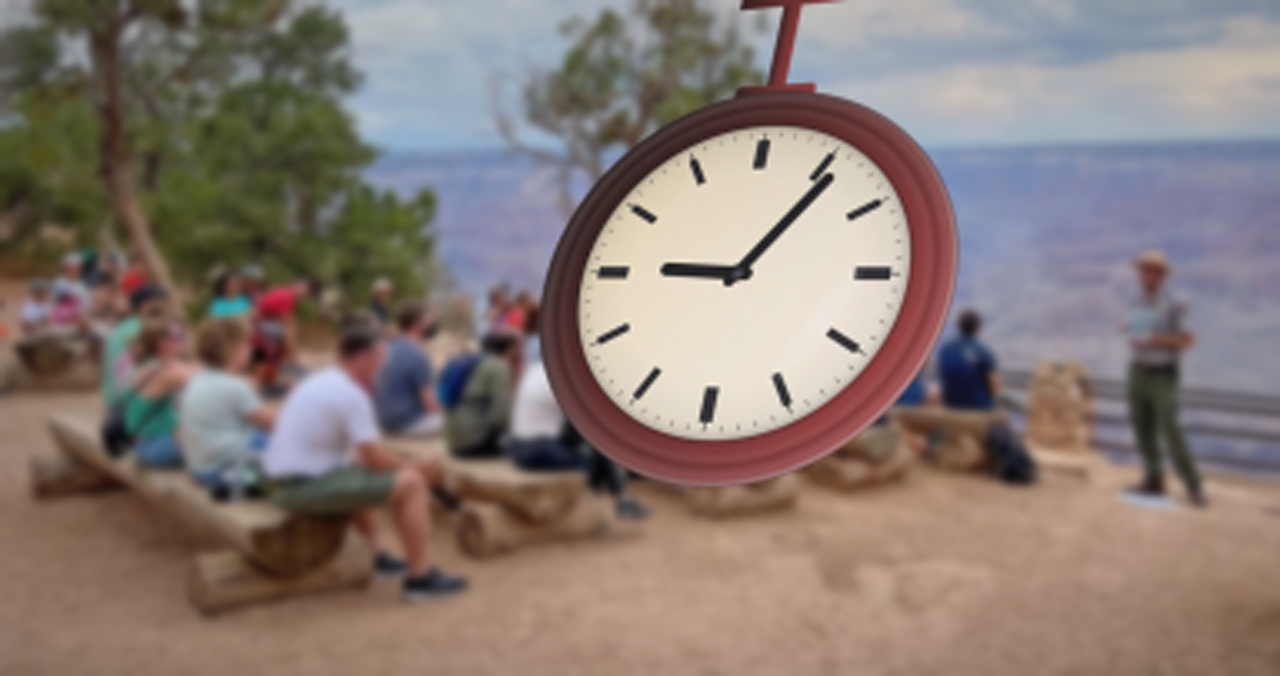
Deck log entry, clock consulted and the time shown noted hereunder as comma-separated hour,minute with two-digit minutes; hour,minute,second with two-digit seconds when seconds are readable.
9,06
